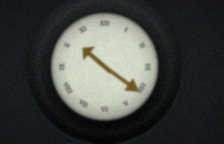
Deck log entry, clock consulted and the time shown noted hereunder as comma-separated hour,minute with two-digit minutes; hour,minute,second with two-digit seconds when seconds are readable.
10,21
